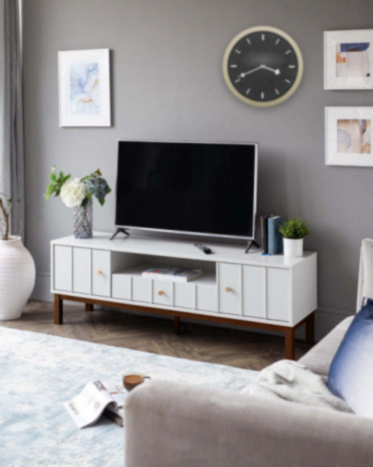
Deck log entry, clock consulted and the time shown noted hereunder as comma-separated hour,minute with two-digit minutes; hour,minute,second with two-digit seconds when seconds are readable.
3,41
